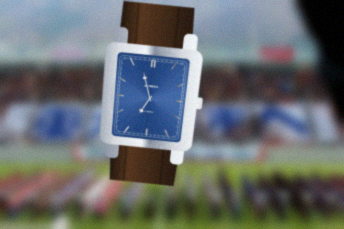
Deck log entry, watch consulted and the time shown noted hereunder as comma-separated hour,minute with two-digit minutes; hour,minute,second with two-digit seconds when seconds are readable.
6,57
